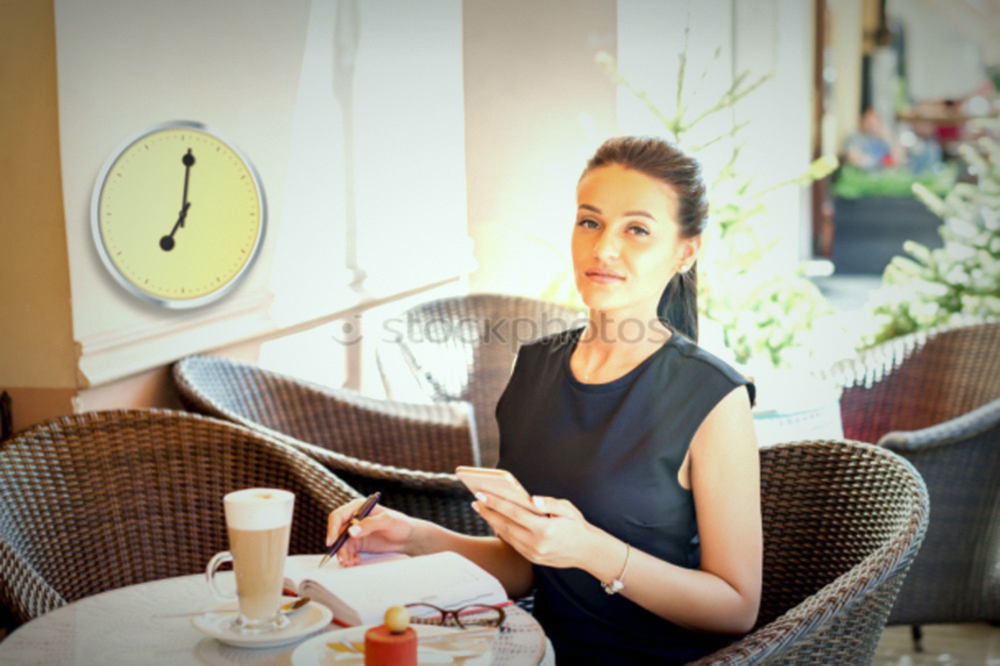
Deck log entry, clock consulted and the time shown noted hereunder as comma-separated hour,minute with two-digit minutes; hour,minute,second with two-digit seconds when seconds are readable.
7,01
